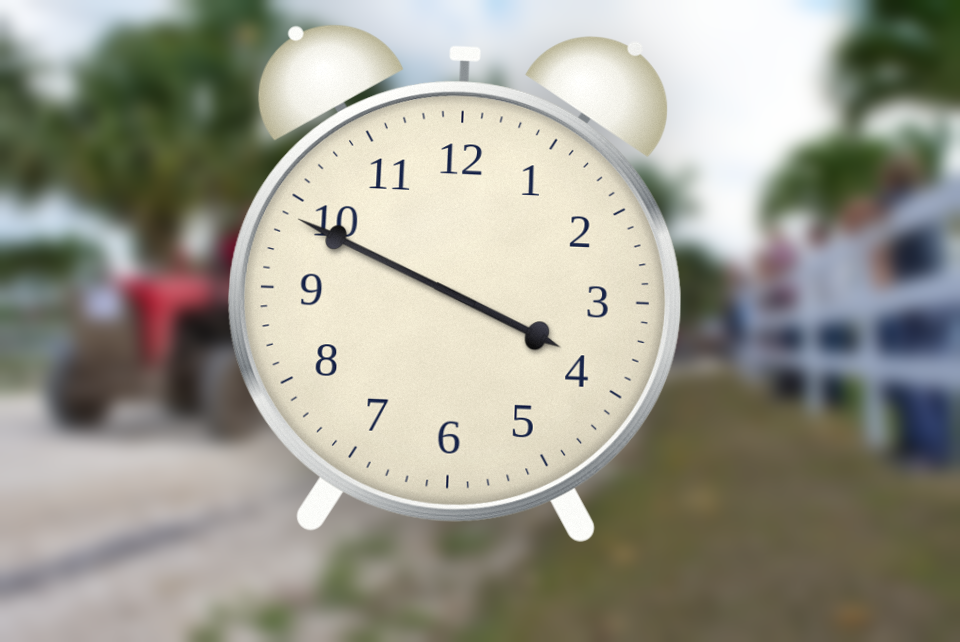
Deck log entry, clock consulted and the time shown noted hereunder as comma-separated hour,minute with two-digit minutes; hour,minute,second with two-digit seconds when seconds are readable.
3,49
